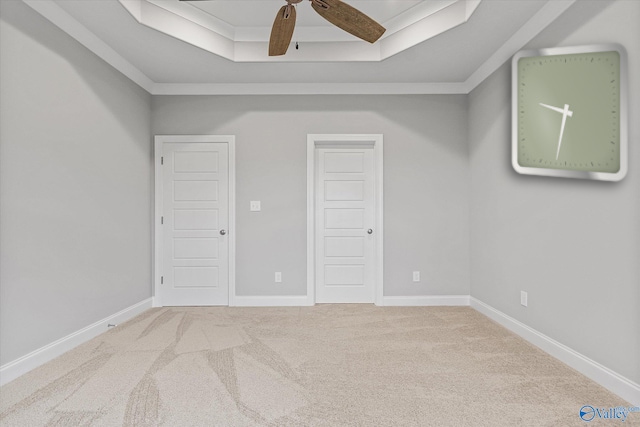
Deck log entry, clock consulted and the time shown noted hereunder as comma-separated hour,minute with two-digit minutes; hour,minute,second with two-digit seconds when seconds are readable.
9,32
